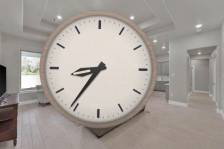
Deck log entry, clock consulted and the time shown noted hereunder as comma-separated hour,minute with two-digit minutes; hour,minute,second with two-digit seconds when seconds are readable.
8,36
